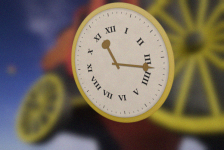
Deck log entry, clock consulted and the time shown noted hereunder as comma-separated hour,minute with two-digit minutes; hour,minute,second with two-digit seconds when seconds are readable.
11,17
